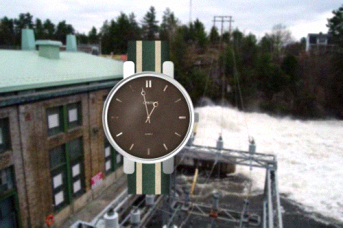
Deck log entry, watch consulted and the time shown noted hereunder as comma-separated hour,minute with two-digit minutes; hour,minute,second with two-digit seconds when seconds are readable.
12,58
